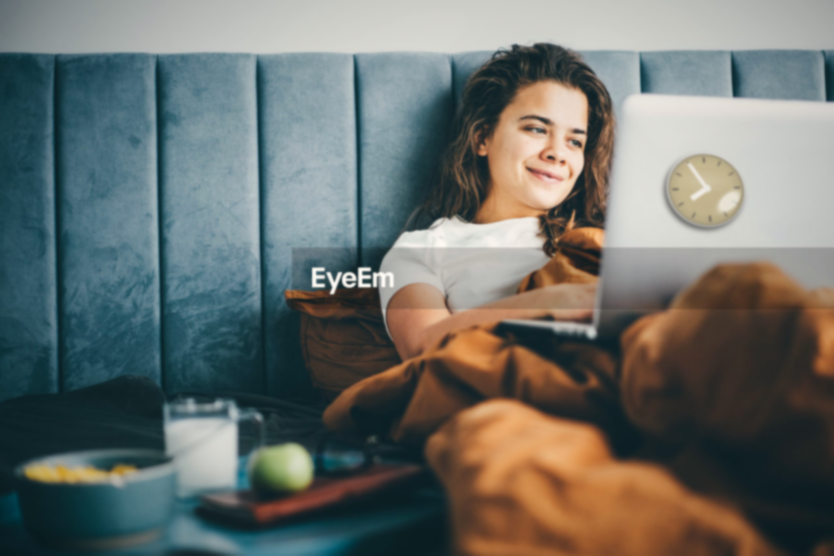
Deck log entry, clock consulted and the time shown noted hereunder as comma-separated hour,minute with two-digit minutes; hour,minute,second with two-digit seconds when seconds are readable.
7,55
